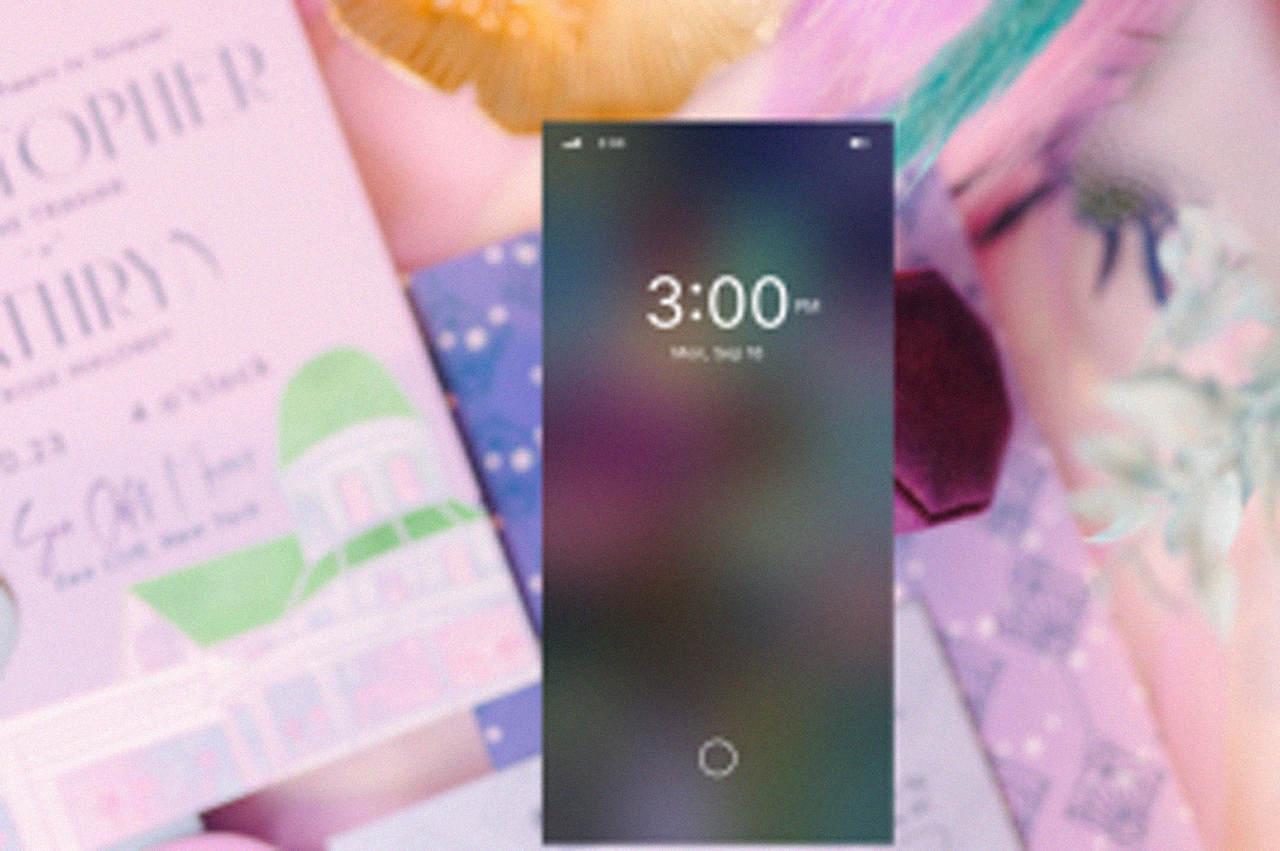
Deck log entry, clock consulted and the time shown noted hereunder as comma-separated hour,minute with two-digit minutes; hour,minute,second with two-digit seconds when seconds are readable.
3,00
